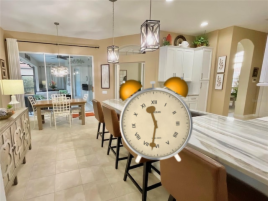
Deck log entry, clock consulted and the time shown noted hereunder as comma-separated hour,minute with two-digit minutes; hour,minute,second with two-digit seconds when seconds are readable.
11,32
